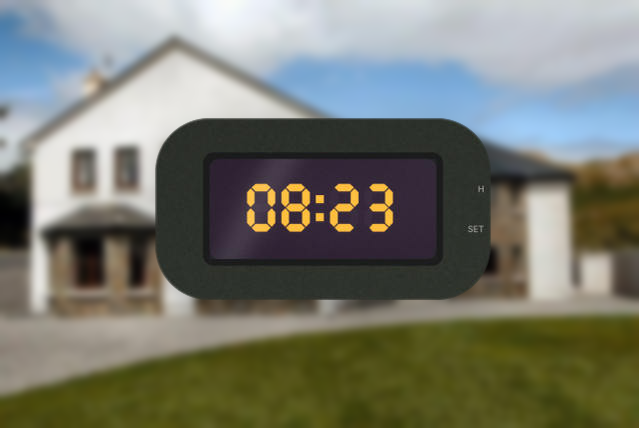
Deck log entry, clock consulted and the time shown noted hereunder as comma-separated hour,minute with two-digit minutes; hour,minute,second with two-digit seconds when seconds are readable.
8,23
